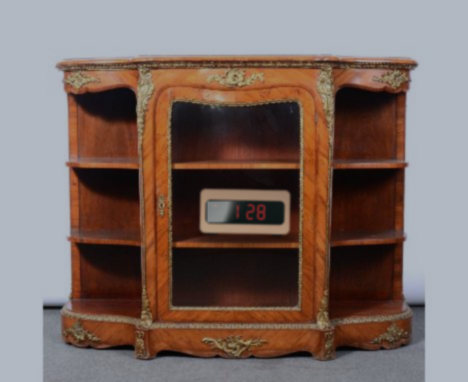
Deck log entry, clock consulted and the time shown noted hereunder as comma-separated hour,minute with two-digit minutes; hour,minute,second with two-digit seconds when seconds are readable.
1,28
